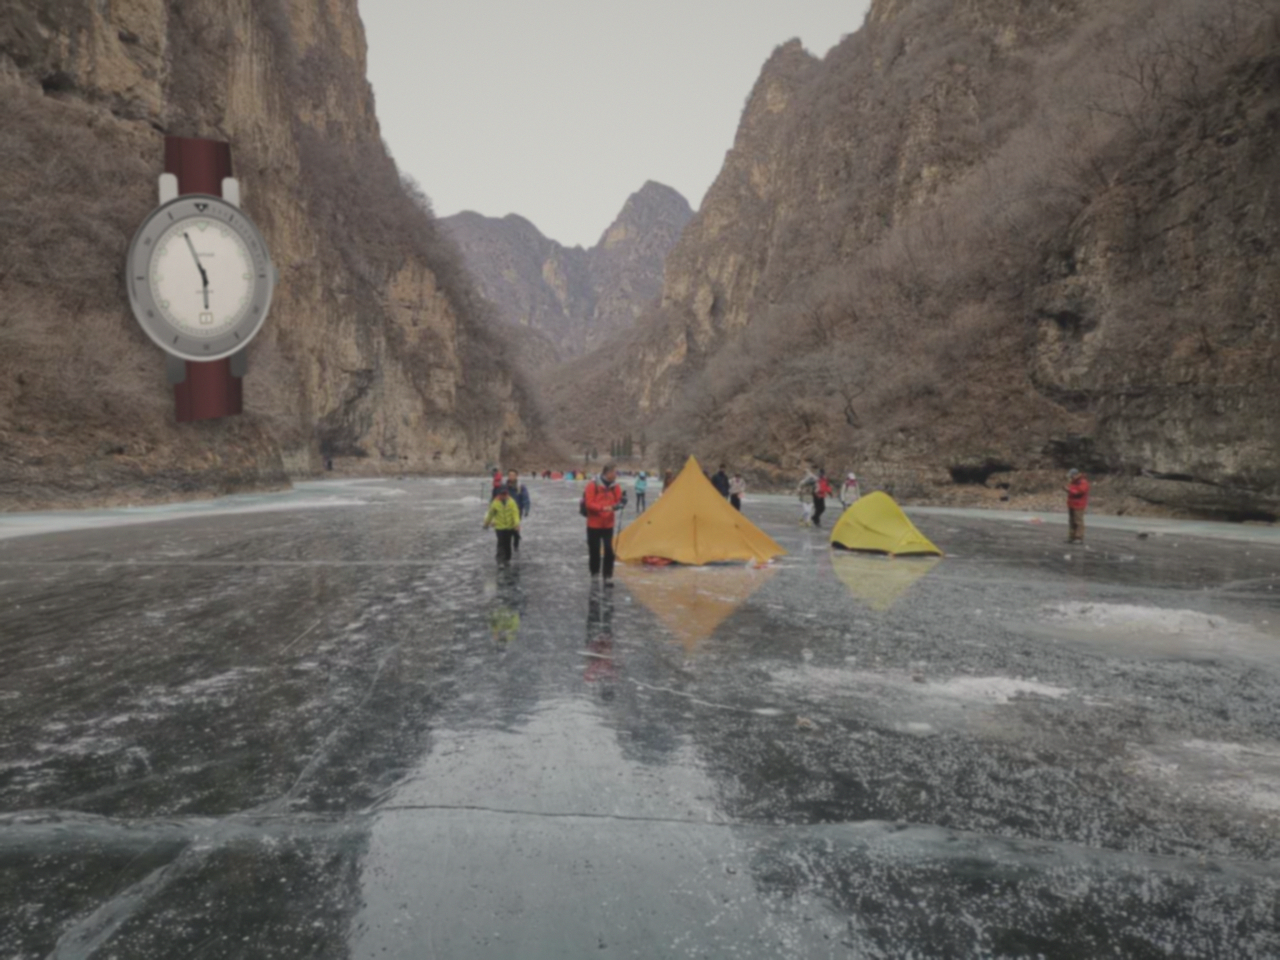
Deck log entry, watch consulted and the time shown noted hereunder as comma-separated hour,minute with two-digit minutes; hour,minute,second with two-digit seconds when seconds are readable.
5,56
